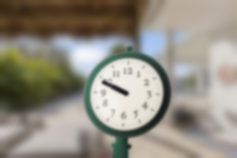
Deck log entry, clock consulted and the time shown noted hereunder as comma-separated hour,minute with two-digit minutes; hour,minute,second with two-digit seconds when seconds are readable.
9,49
